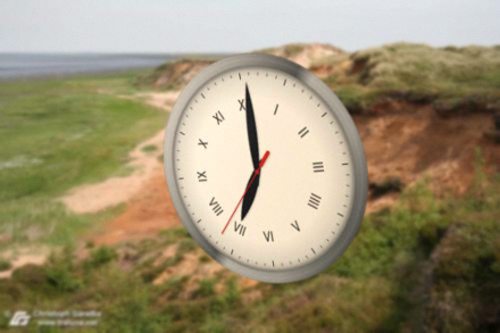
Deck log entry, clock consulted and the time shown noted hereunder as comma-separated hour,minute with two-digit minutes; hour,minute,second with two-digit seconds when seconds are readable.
7,00,37
